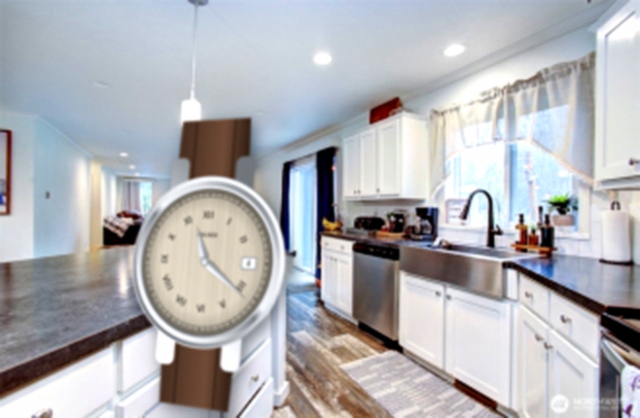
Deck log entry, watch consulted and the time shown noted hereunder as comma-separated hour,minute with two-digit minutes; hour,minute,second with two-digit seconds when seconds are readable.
11,21
